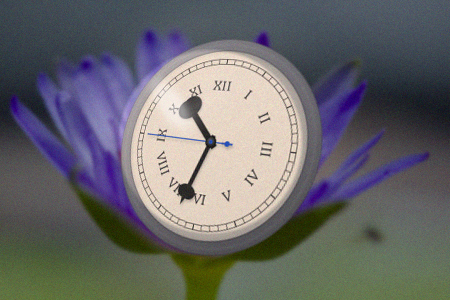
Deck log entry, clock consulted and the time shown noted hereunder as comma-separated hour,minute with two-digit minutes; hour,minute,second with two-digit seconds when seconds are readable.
10,32,45
